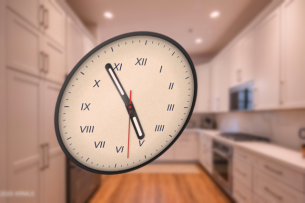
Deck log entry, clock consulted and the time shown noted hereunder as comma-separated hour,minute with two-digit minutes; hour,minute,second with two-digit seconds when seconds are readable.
4,53,28
